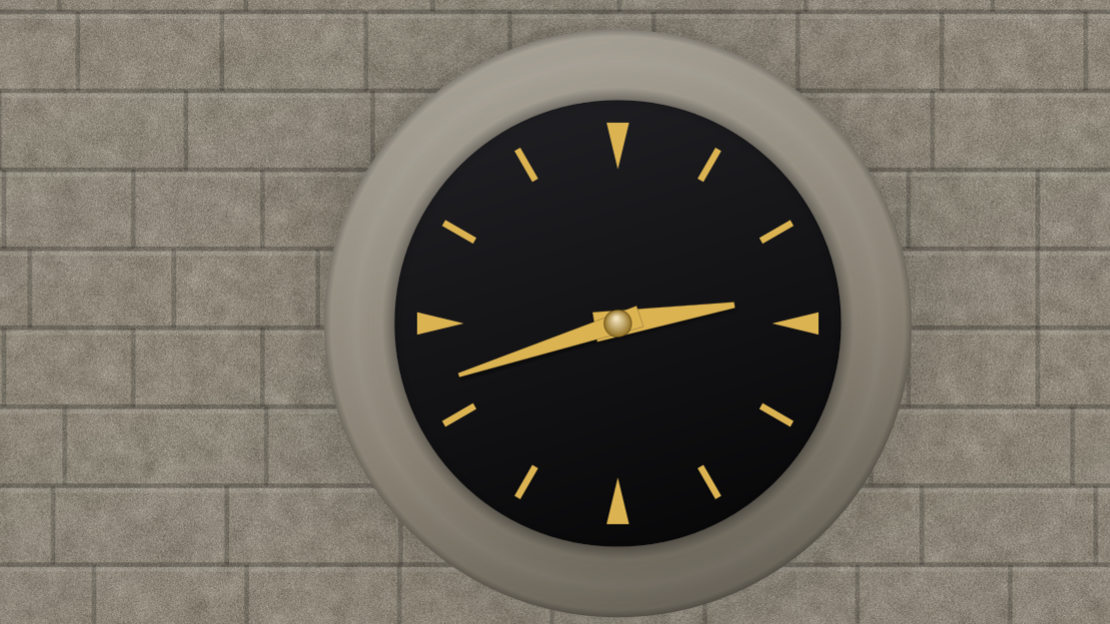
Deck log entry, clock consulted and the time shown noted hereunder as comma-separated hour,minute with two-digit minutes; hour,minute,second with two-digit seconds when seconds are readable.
2,42
